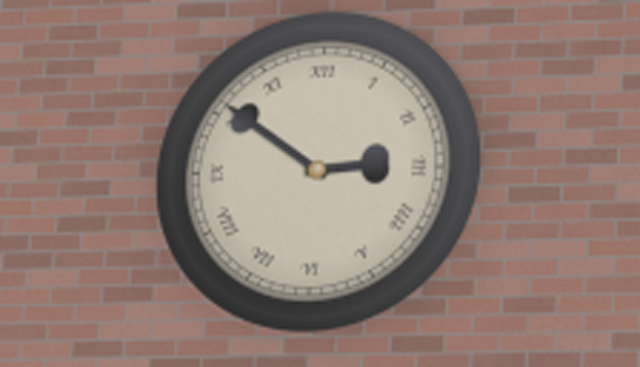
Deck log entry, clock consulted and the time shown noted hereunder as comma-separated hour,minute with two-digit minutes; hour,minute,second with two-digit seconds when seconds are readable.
2,51
